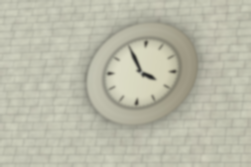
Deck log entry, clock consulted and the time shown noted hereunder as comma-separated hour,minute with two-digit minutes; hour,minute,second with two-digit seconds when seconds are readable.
3,55
